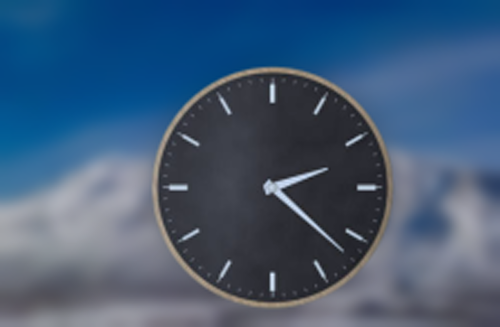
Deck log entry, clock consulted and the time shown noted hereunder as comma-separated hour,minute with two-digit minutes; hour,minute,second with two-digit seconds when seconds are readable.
2,22
